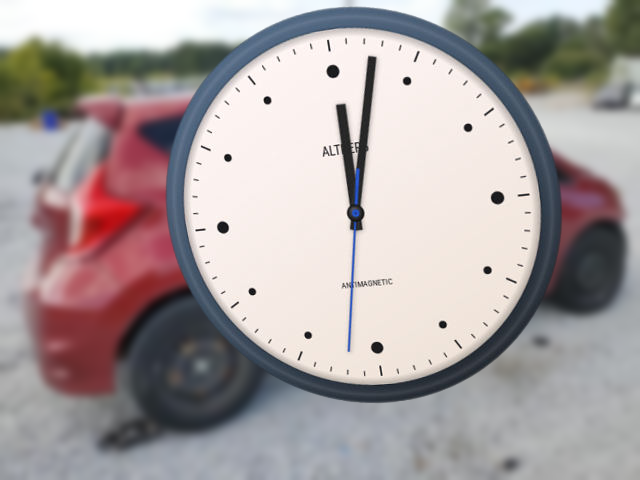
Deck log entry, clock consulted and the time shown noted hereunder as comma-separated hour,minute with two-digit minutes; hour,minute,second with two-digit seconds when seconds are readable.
12,02,32
